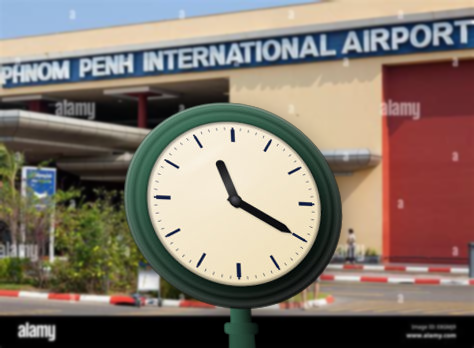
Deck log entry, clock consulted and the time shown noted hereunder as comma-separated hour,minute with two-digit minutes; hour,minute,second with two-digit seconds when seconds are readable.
11,20
